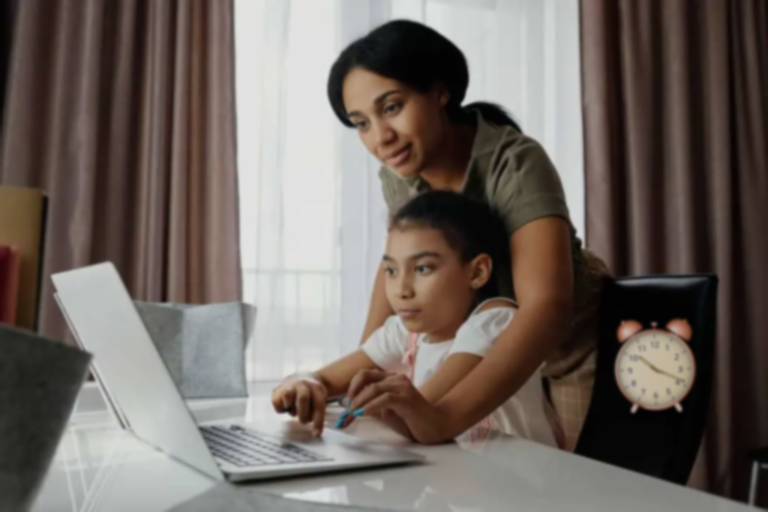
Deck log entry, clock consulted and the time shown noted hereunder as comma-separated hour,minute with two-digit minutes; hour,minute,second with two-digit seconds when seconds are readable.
10,19
